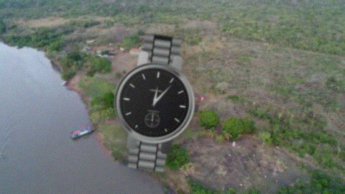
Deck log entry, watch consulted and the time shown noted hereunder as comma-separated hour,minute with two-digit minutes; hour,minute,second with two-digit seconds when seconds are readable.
12,06
